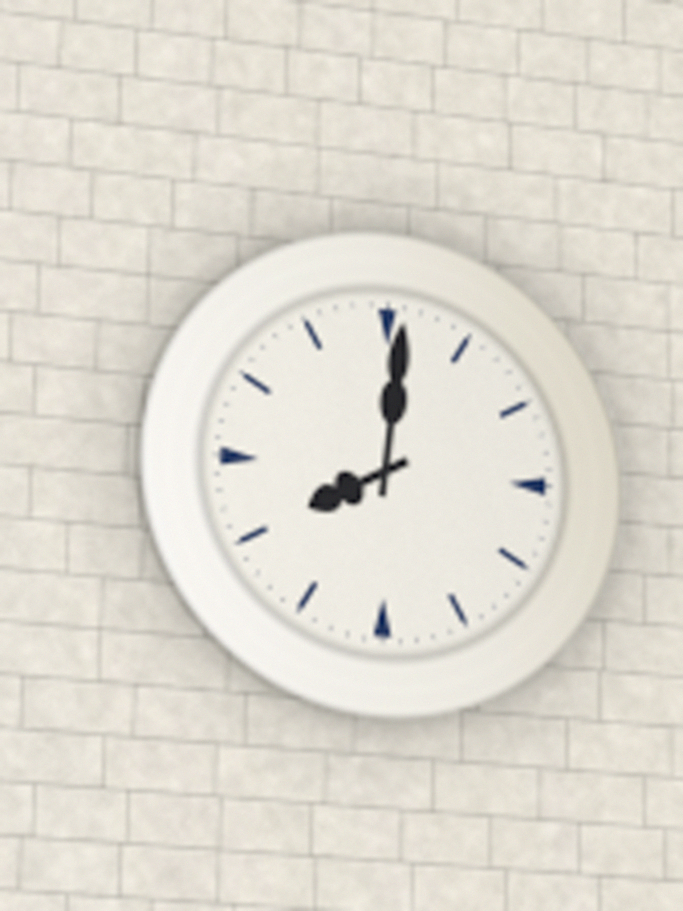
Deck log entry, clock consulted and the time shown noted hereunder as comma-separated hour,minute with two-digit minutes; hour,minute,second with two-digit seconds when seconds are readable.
8,01
